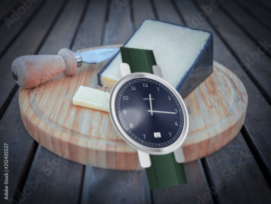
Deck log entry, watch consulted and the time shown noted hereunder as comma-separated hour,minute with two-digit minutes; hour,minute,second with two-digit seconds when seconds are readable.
12,16
